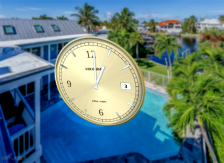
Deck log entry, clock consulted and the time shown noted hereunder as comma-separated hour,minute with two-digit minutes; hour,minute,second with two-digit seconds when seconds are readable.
1,01
